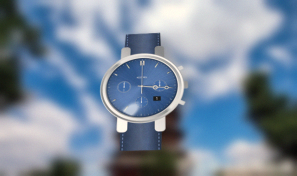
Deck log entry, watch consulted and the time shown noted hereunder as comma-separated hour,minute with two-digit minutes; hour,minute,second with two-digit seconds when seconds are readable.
3,16
